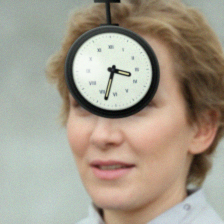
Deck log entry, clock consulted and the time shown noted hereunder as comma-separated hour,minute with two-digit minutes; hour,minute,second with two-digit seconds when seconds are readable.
3,33
